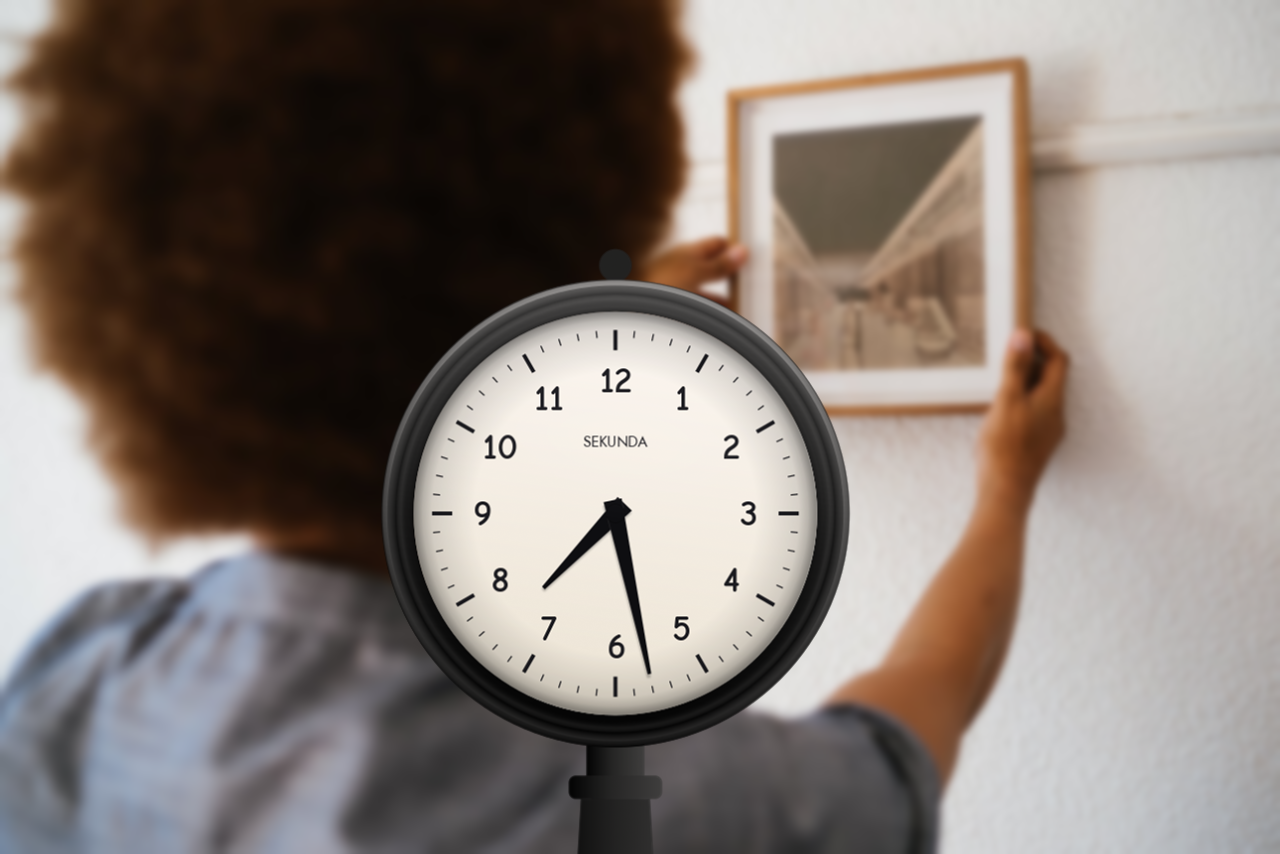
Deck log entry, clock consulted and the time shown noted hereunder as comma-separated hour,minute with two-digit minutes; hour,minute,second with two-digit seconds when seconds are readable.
7,28
